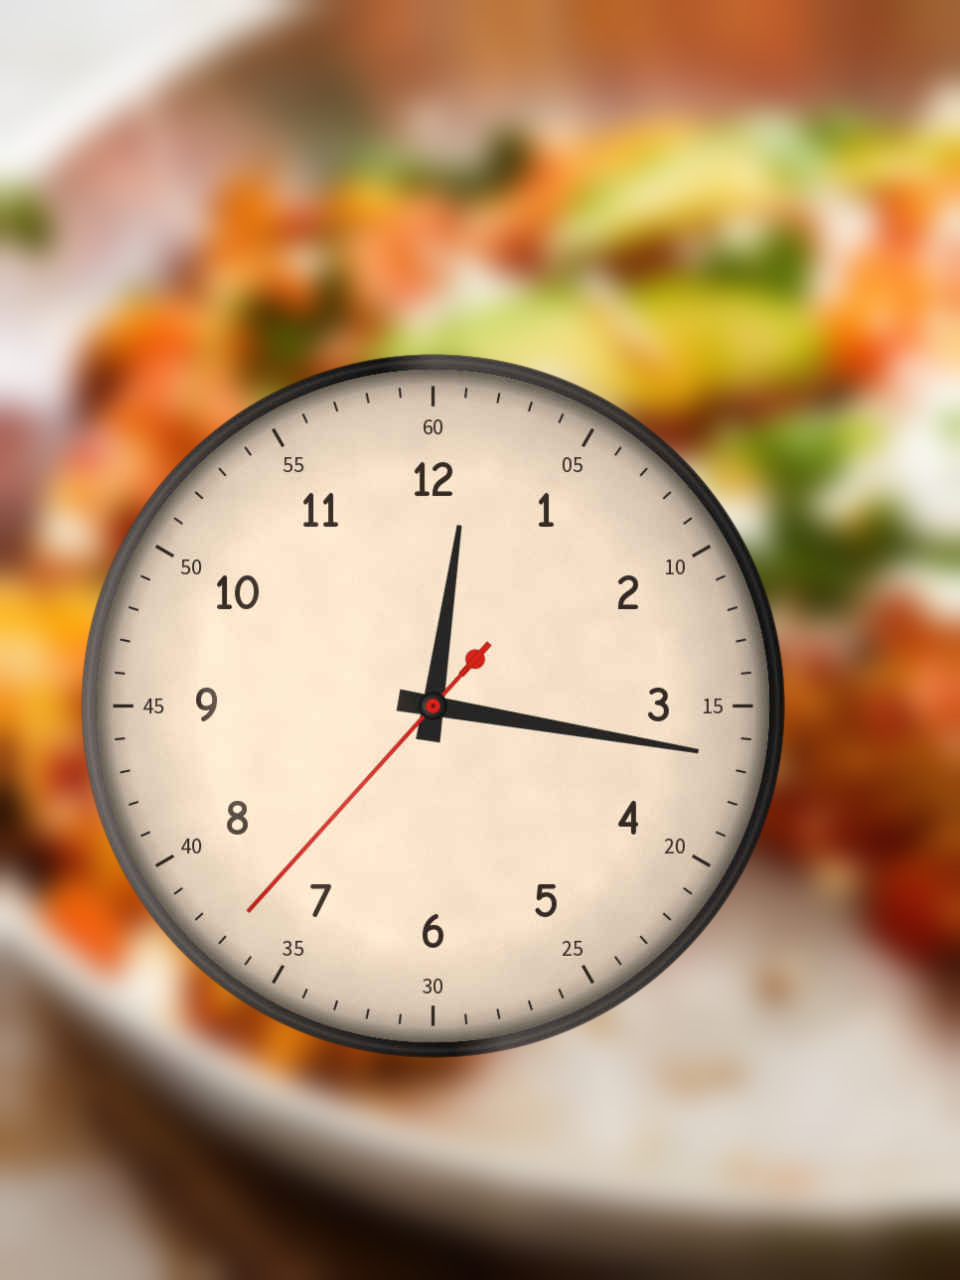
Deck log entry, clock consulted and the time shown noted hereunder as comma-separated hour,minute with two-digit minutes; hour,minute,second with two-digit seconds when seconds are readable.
12,16,37
